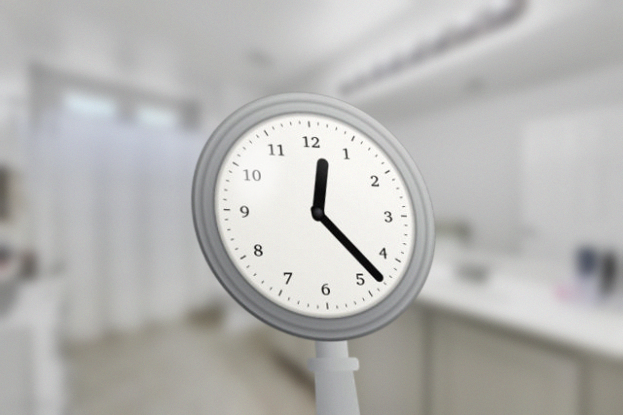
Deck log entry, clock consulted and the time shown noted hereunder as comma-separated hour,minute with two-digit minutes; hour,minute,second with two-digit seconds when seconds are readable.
12,23
